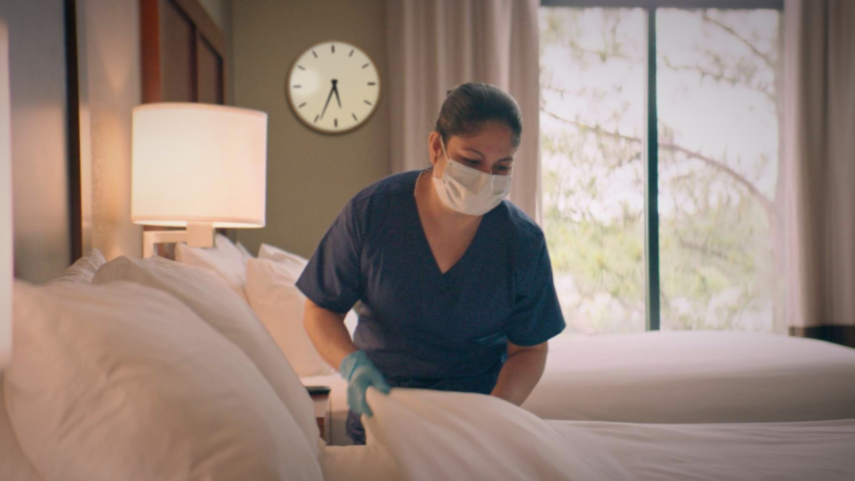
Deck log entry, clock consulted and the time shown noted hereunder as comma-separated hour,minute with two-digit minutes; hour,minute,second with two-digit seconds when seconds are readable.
5,34
